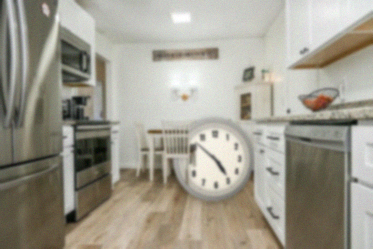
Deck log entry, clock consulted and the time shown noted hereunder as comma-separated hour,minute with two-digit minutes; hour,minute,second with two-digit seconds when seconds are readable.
4,52
